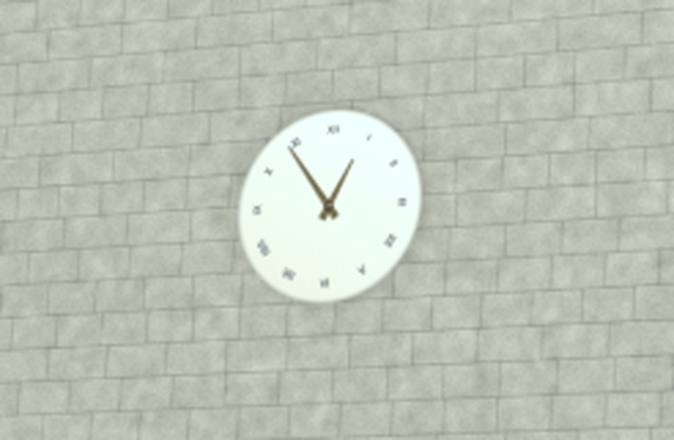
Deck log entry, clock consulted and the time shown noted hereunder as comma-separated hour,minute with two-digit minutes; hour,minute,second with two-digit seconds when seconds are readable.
12,54
